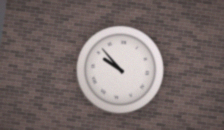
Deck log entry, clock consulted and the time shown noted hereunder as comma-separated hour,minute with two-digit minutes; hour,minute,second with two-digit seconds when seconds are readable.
9,52
